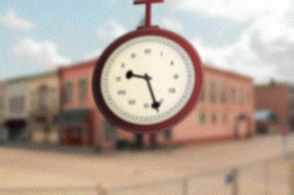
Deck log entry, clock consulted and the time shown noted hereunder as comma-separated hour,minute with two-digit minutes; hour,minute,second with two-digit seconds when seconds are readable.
9,27
